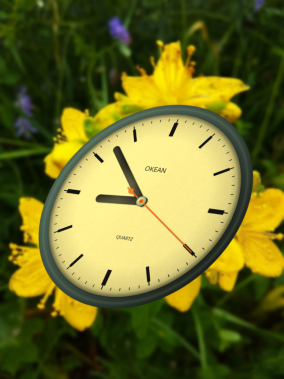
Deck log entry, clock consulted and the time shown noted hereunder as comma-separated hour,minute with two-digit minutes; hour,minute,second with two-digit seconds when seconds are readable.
8,52,20
